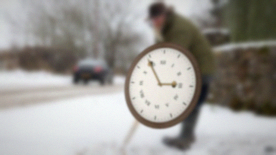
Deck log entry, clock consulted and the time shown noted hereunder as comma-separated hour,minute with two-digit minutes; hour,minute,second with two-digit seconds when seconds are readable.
2,54
